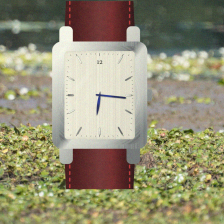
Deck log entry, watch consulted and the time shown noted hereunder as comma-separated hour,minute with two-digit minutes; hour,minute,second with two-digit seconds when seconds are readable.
6,16
